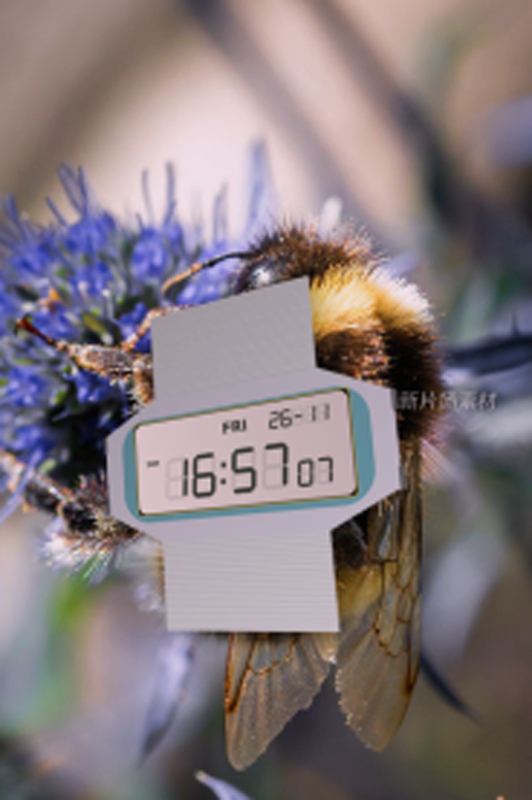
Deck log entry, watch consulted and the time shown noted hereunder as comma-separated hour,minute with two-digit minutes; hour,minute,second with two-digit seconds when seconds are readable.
16,57,07
